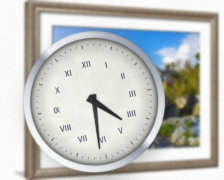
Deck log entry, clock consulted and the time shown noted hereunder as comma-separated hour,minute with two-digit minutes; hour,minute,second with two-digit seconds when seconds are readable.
4,31
